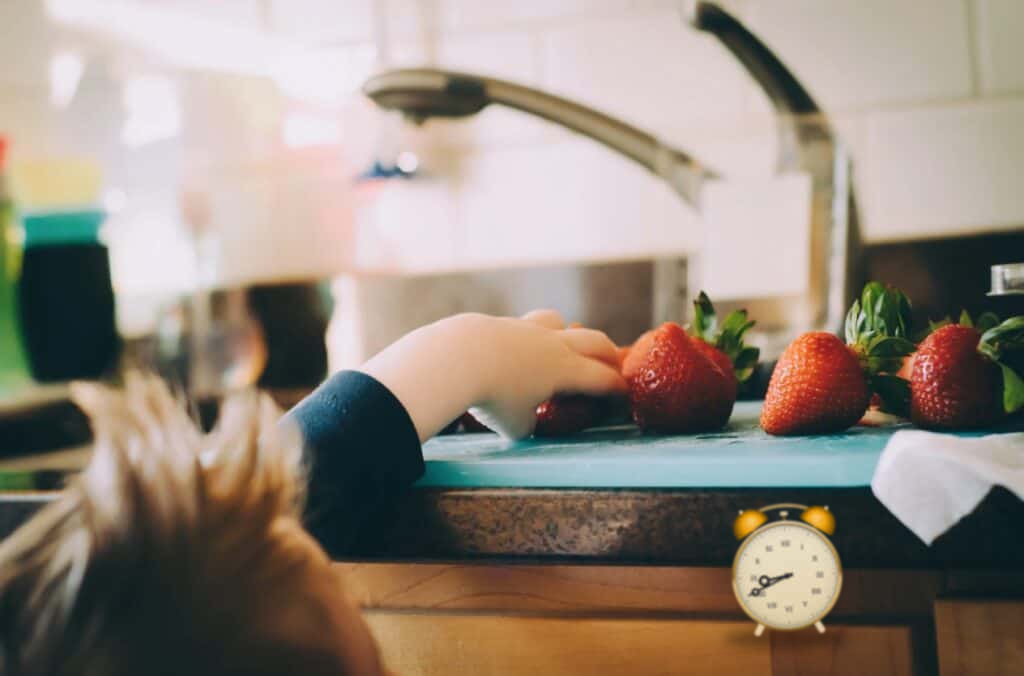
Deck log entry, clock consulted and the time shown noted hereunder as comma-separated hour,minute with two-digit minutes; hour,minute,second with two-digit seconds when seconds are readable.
8,41
